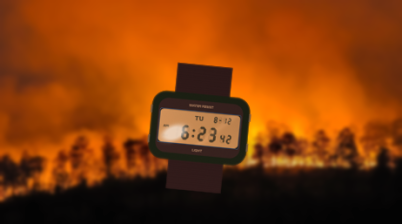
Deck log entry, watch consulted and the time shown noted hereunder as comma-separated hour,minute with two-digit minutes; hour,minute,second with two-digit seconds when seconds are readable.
6,23,42
